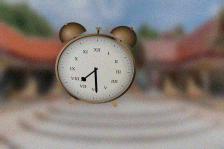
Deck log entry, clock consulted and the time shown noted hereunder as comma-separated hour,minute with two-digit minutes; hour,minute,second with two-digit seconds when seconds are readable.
7,29
